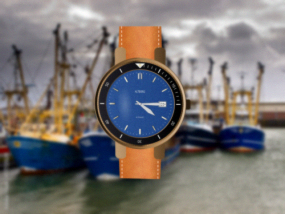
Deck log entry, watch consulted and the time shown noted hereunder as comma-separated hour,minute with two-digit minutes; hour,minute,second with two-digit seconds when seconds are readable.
4,15
